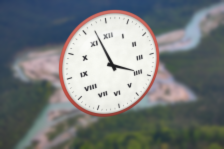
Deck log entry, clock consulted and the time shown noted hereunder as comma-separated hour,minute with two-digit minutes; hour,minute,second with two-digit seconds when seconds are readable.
3,57
